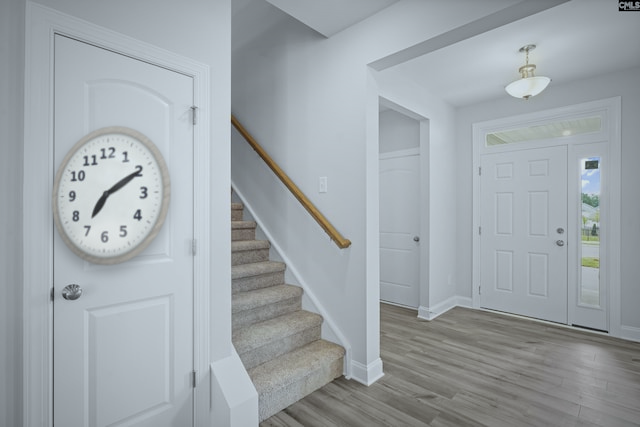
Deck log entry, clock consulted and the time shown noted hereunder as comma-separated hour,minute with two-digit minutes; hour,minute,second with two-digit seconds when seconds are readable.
7,10
